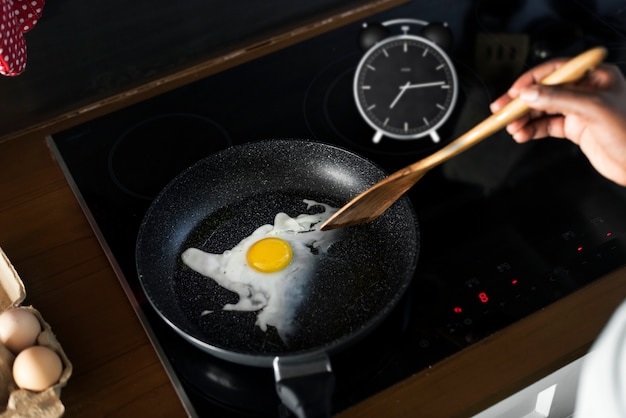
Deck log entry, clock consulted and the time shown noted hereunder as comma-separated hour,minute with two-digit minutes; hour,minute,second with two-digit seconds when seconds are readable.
7,14
